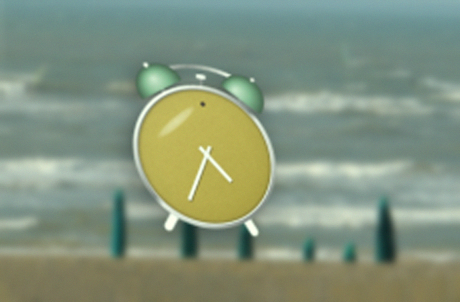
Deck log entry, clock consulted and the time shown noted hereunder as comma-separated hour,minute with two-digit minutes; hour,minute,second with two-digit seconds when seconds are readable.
4,34
